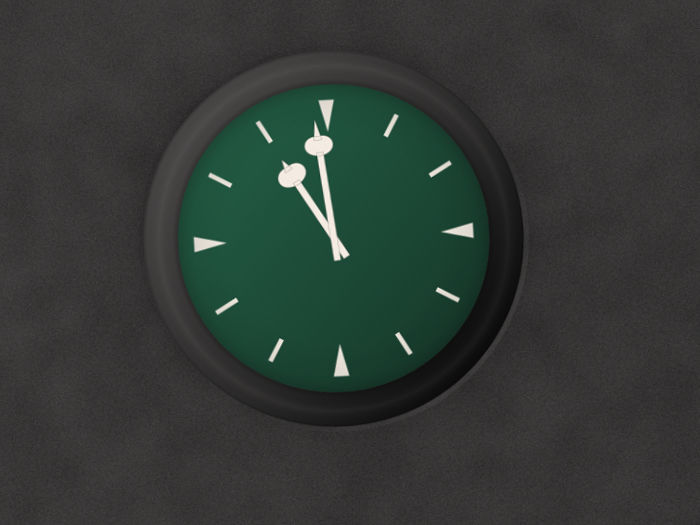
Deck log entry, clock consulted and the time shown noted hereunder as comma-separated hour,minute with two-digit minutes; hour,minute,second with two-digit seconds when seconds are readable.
10,59
